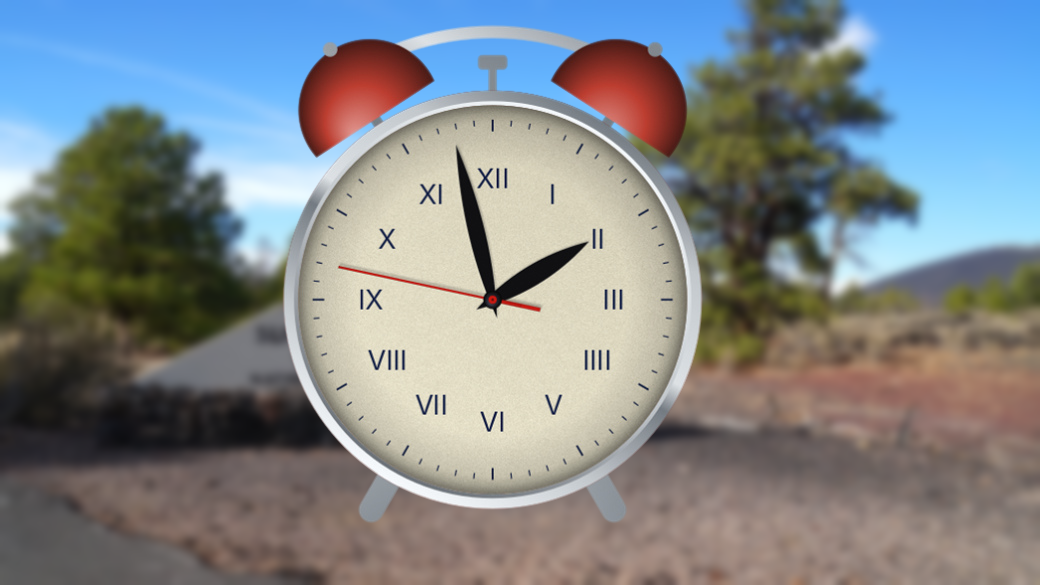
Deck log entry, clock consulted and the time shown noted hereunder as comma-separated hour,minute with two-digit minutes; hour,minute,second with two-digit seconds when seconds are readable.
1,57,47
